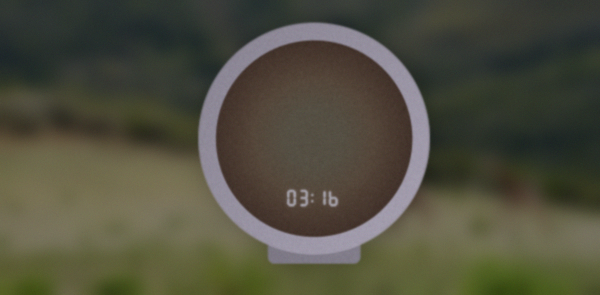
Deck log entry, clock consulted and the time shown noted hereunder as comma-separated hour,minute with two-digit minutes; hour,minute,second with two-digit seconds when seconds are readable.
3,16
